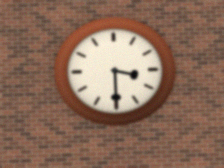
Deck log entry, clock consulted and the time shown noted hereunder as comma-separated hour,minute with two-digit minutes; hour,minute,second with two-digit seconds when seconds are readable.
3,30
